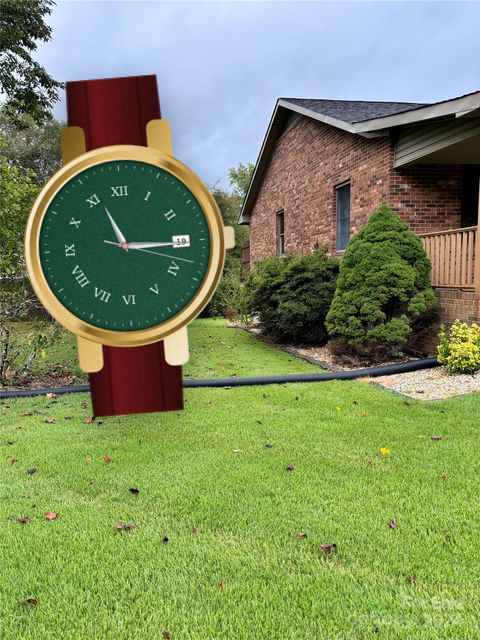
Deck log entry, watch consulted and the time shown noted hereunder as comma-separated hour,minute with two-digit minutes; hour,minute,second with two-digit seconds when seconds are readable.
11,15,18
